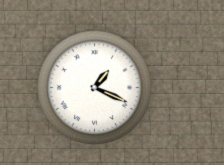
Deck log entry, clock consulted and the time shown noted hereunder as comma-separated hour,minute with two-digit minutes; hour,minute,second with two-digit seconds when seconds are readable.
1,19
